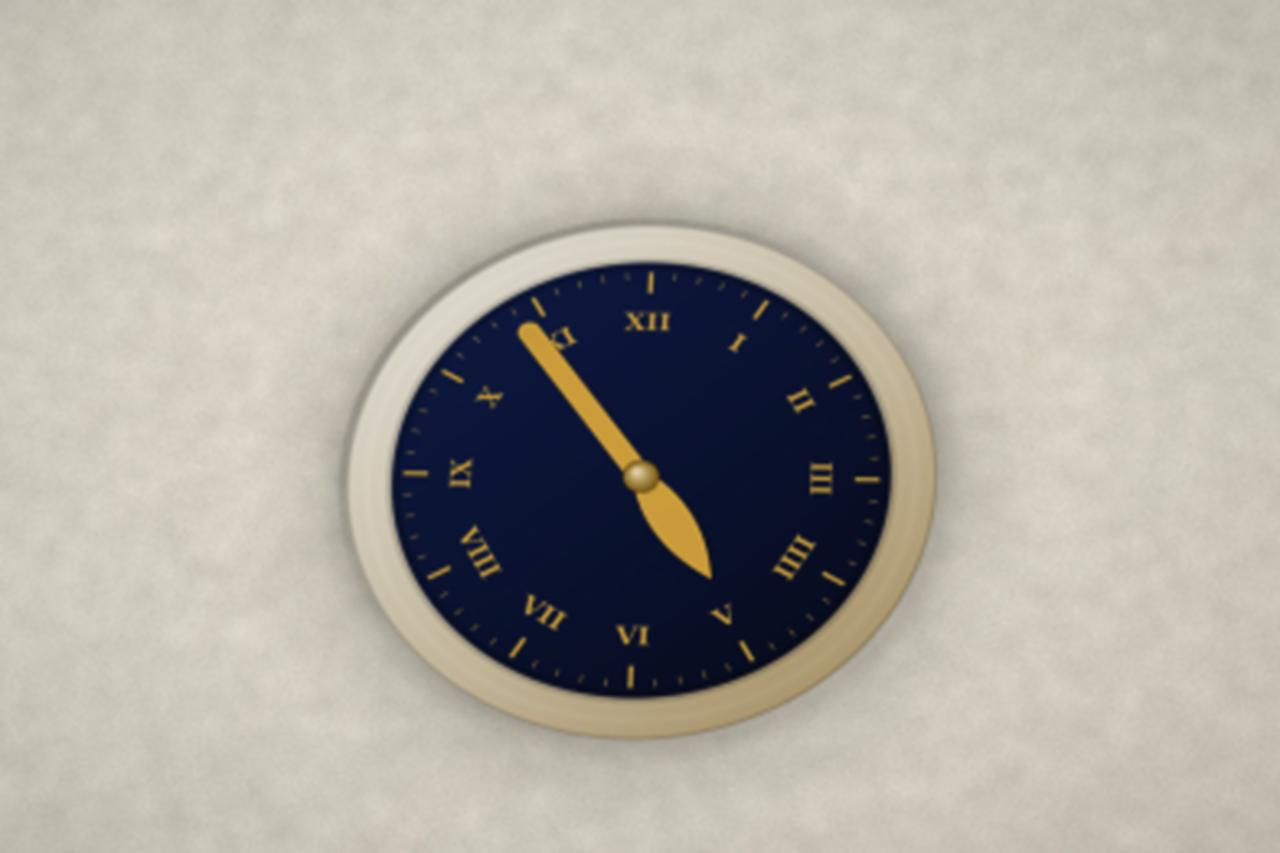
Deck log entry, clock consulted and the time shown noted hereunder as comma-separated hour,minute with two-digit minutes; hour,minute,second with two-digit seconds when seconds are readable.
4,54
